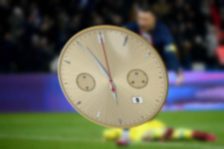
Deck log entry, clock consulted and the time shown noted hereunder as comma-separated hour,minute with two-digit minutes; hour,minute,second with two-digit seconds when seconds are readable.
5,56
